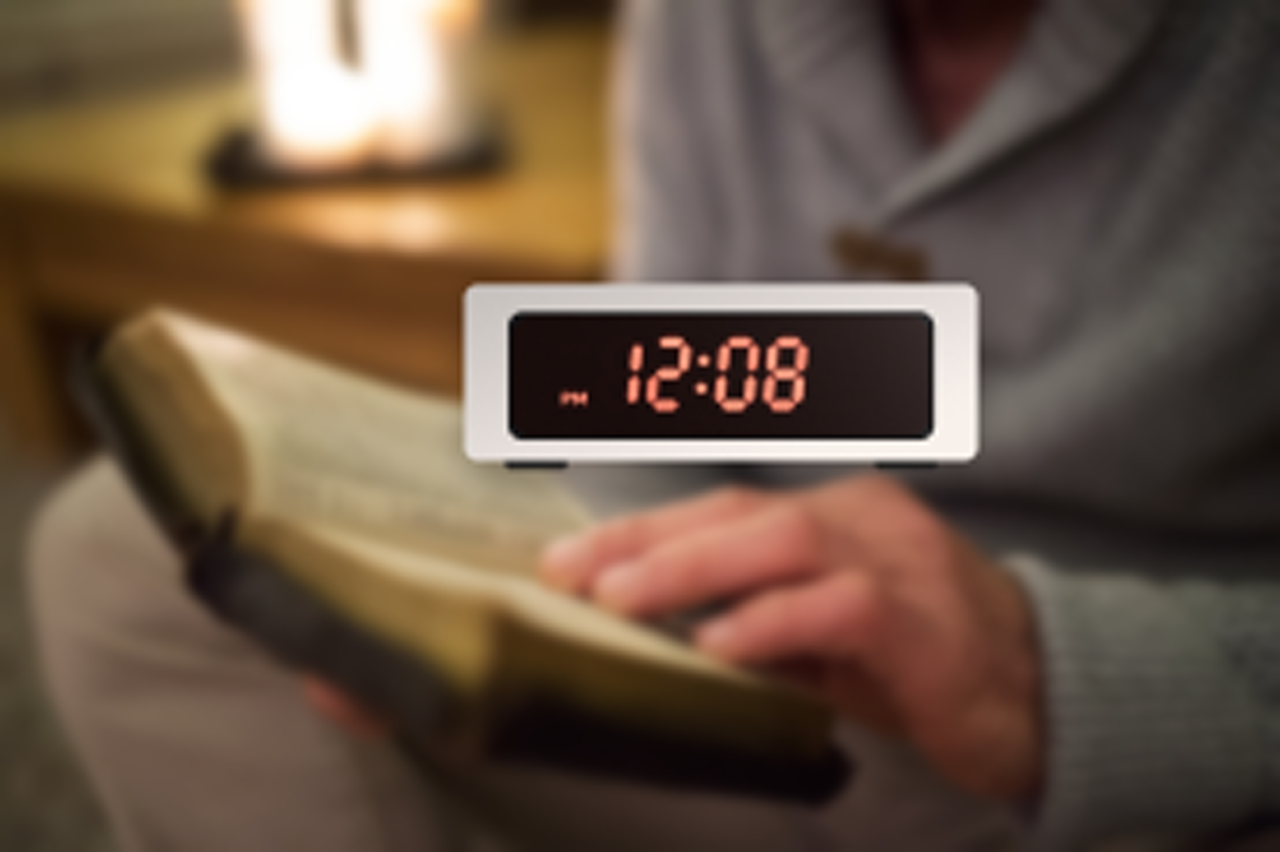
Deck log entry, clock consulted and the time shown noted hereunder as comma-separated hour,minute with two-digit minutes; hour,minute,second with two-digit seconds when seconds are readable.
12,08
